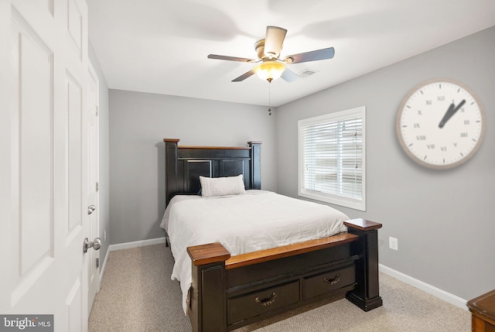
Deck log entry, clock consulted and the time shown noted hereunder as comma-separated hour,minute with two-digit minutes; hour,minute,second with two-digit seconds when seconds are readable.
1,08
